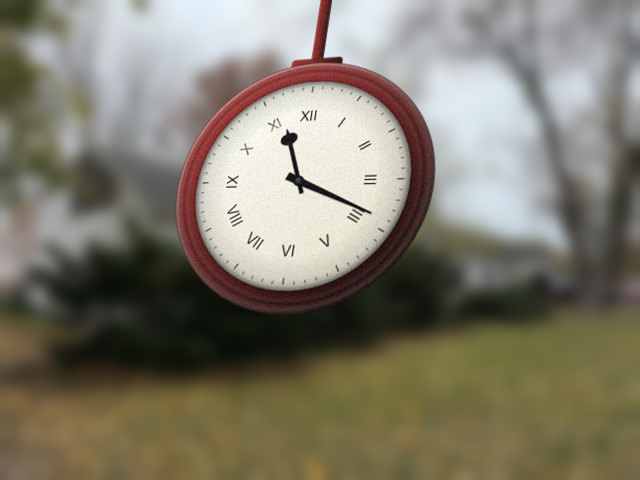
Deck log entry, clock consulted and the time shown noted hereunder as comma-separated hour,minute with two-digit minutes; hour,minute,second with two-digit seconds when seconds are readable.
11,19
